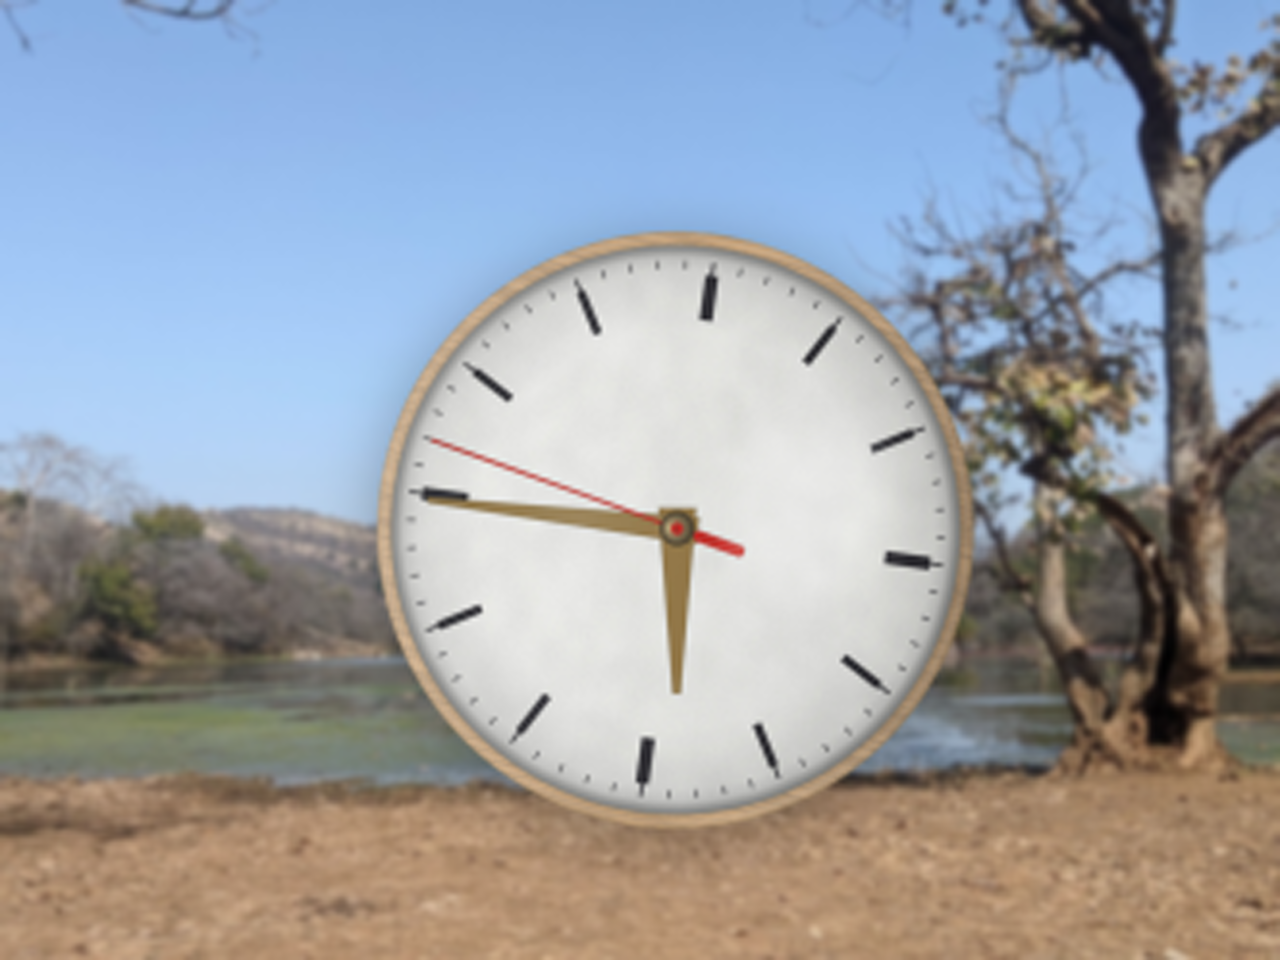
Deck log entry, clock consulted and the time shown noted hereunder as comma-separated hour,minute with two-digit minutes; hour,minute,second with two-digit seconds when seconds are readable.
5,44,47
